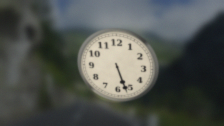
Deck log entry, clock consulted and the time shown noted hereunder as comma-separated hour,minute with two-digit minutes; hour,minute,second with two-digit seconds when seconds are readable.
5,27
